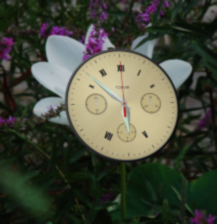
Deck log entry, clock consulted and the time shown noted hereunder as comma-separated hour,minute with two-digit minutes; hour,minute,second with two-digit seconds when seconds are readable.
5,52
